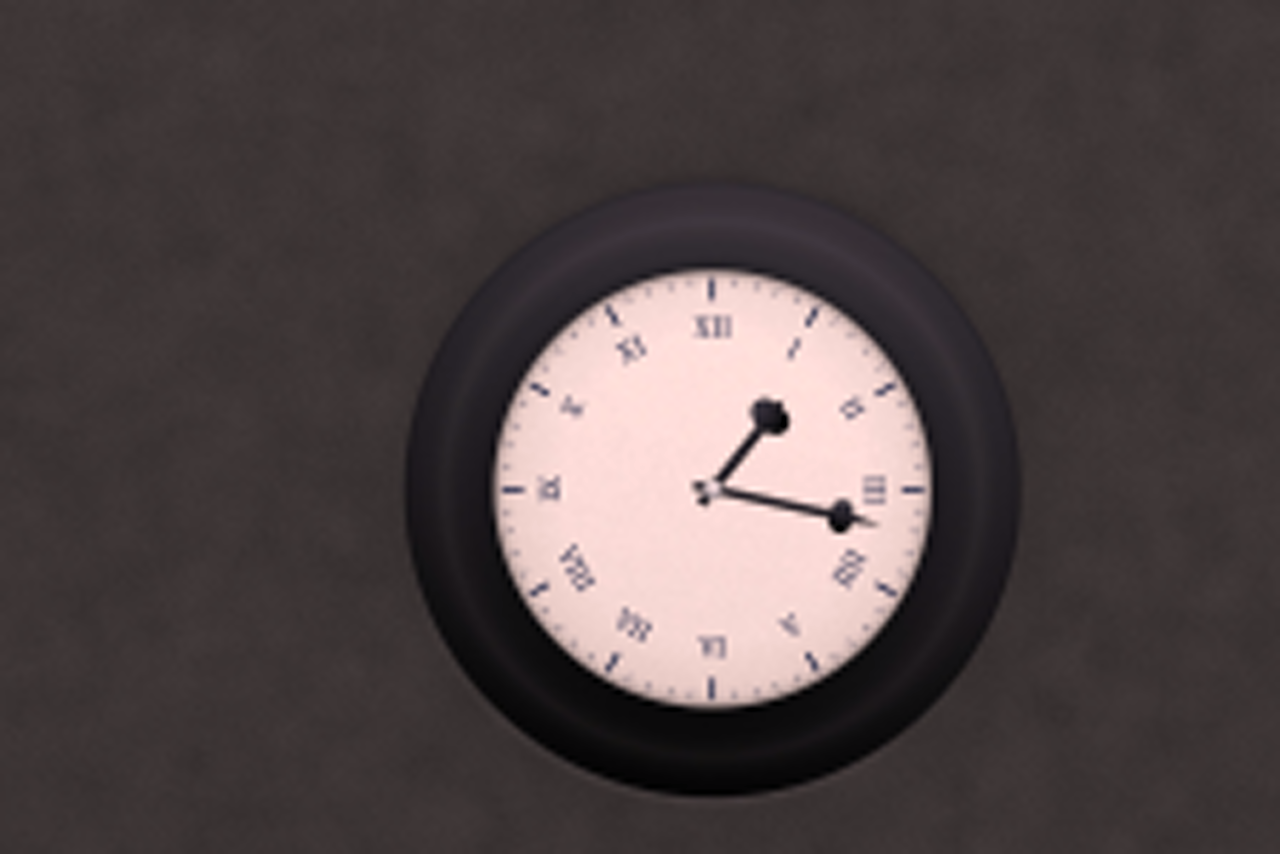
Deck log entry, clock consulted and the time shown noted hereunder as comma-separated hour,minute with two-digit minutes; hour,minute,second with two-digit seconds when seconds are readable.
1,17
